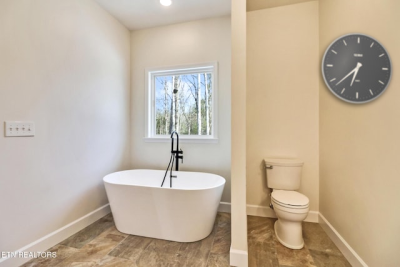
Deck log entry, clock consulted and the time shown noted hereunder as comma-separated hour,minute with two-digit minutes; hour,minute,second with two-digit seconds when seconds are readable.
6,38
